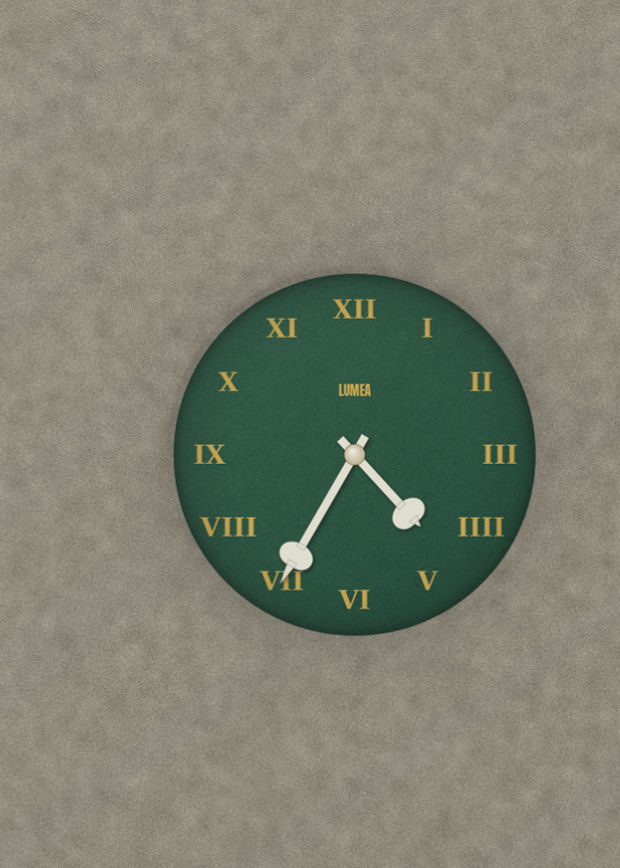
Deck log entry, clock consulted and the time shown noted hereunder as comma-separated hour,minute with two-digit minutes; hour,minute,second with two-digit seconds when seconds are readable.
4,35
